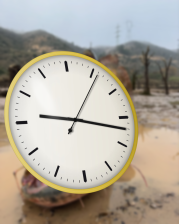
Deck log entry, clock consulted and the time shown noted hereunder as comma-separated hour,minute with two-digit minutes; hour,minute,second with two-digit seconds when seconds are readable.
9,17,06
